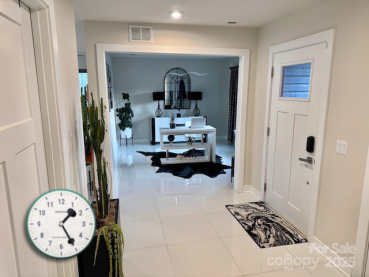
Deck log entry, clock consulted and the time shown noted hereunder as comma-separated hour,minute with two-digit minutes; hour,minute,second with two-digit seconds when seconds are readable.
1,25
